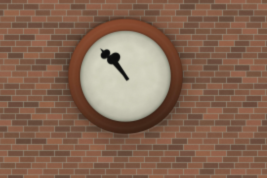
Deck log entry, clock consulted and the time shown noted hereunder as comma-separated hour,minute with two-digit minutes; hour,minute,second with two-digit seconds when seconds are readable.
10,53
